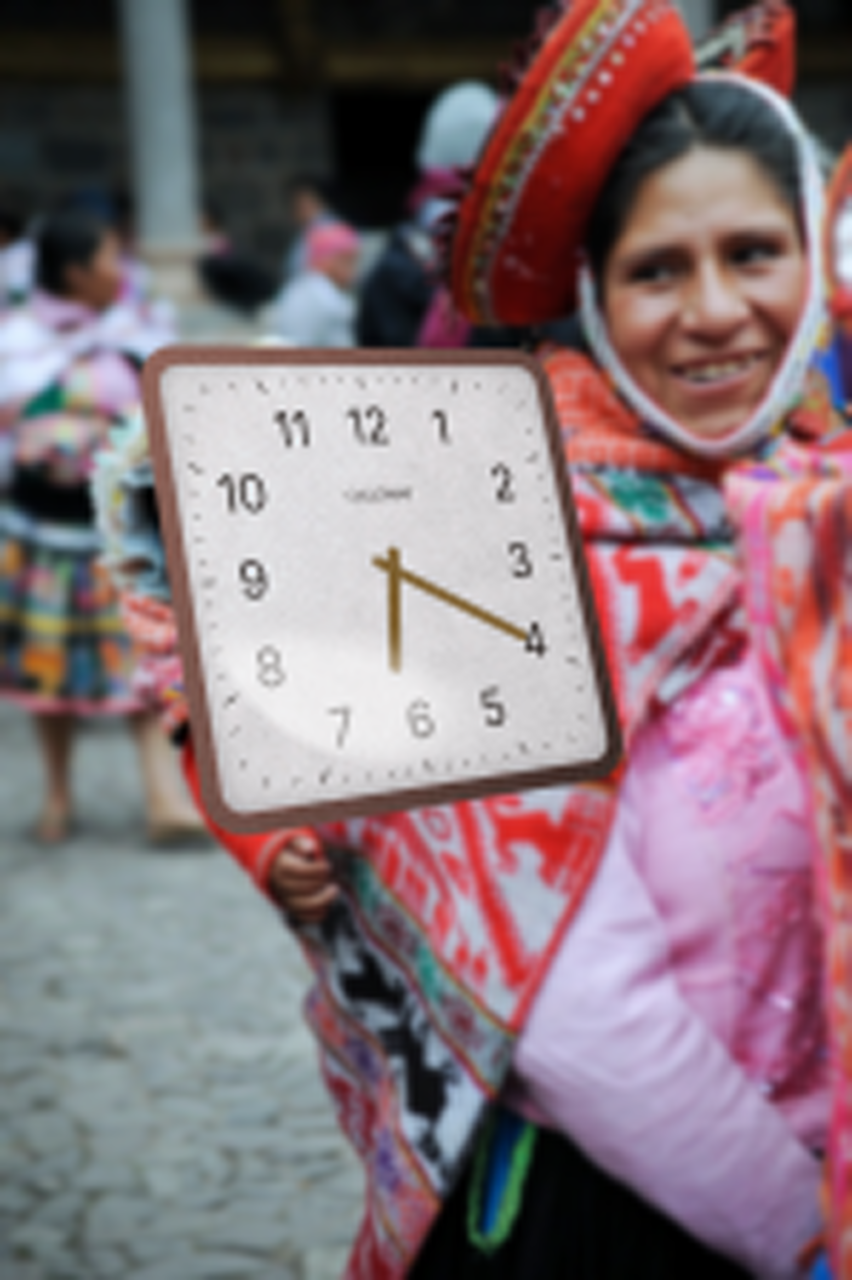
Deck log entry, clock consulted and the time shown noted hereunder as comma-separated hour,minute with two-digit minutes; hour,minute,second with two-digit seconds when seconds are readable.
6,20
